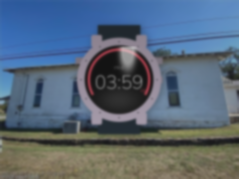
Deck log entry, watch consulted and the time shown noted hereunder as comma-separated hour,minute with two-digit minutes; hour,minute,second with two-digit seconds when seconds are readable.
3,59
